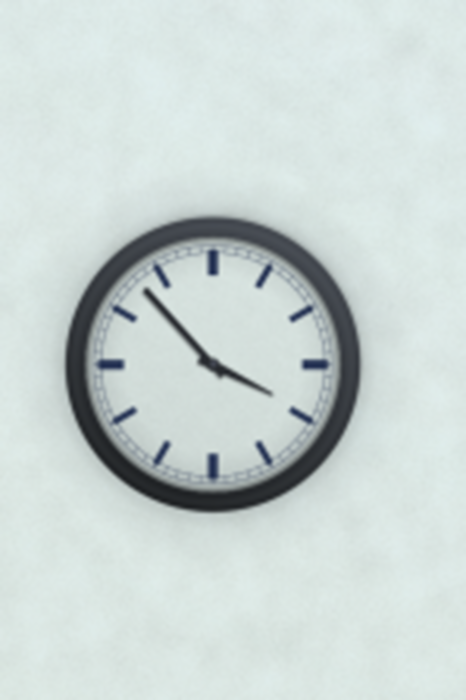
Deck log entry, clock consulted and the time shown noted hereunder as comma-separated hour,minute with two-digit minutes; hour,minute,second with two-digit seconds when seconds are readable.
3,53
